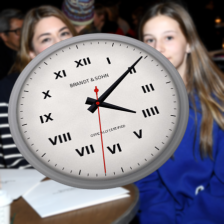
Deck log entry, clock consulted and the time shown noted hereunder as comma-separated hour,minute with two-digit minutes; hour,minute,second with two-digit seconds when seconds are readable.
4,09,32
